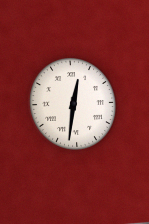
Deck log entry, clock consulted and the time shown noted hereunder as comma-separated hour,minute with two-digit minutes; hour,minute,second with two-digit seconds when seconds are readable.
12,32
